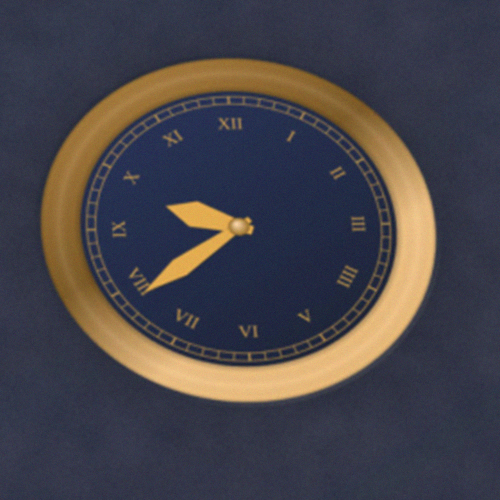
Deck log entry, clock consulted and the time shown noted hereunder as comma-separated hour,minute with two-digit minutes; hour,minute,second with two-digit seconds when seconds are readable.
9,39
